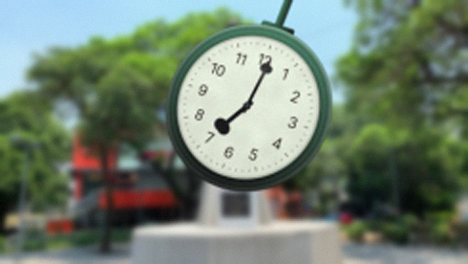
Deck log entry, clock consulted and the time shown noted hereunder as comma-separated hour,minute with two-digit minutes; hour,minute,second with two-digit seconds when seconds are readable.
7,01
